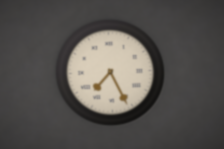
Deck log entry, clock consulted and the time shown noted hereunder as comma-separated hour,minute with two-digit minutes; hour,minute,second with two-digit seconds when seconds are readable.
7,26
